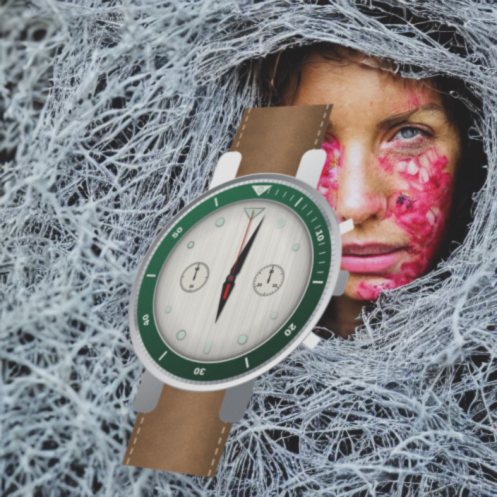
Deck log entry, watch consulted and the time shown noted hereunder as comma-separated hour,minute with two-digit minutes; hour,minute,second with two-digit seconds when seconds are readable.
6,02
